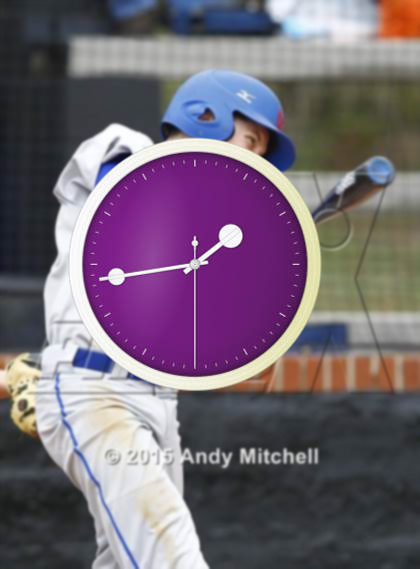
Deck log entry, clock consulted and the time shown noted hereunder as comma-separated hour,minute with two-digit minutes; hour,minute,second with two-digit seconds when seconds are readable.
1,43,30
